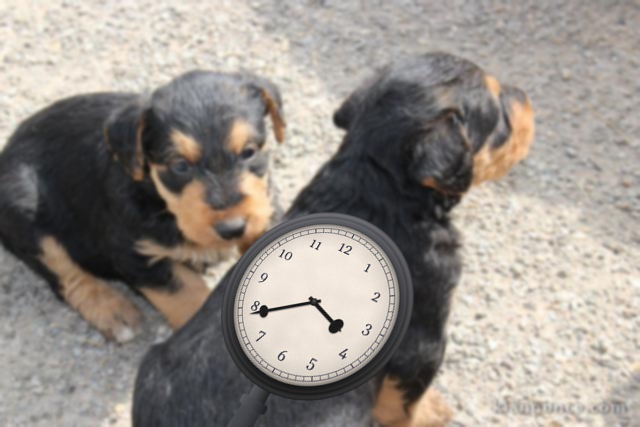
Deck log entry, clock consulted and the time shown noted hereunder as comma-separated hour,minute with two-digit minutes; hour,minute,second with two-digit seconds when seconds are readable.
3,39
